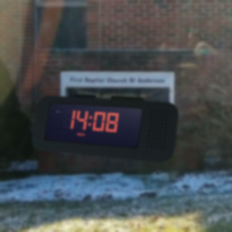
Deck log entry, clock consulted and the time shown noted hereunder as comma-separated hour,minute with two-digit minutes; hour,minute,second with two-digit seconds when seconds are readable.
14,08
